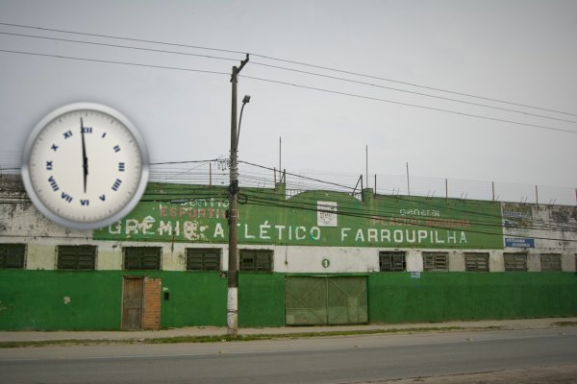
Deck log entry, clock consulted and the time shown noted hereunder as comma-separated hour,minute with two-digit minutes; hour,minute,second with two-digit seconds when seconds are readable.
5,59
